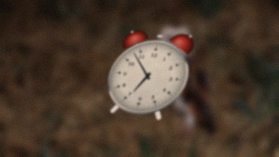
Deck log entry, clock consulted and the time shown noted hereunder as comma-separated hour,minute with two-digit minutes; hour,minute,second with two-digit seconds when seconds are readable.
6,53
